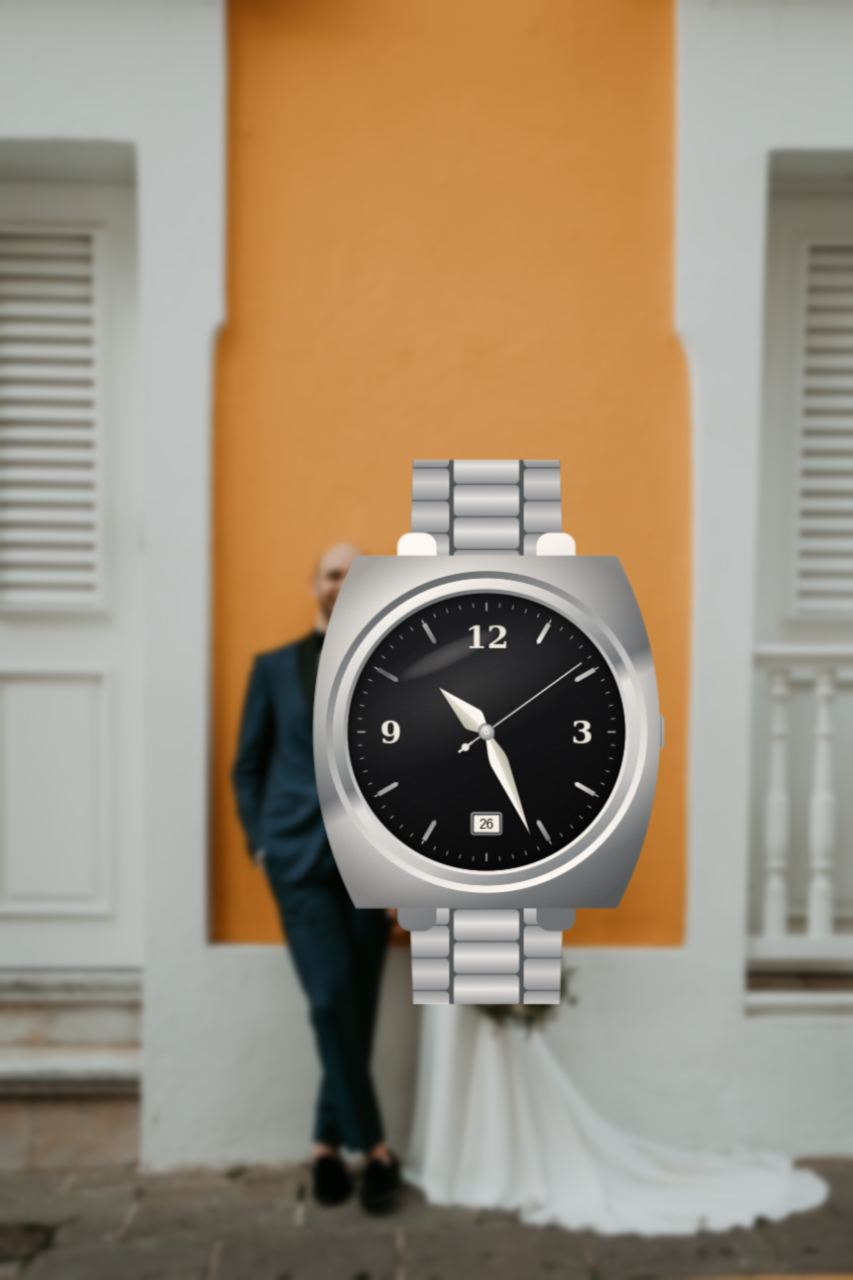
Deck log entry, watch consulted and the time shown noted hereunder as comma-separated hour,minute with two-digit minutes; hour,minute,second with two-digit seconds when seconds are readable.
10,26,09
